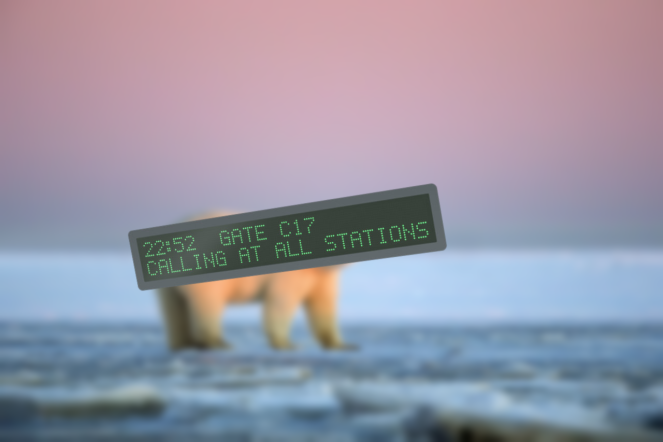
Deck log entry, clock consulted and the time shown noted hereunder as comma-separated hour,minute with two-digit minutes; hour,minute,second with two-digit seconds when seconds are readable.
22,52
